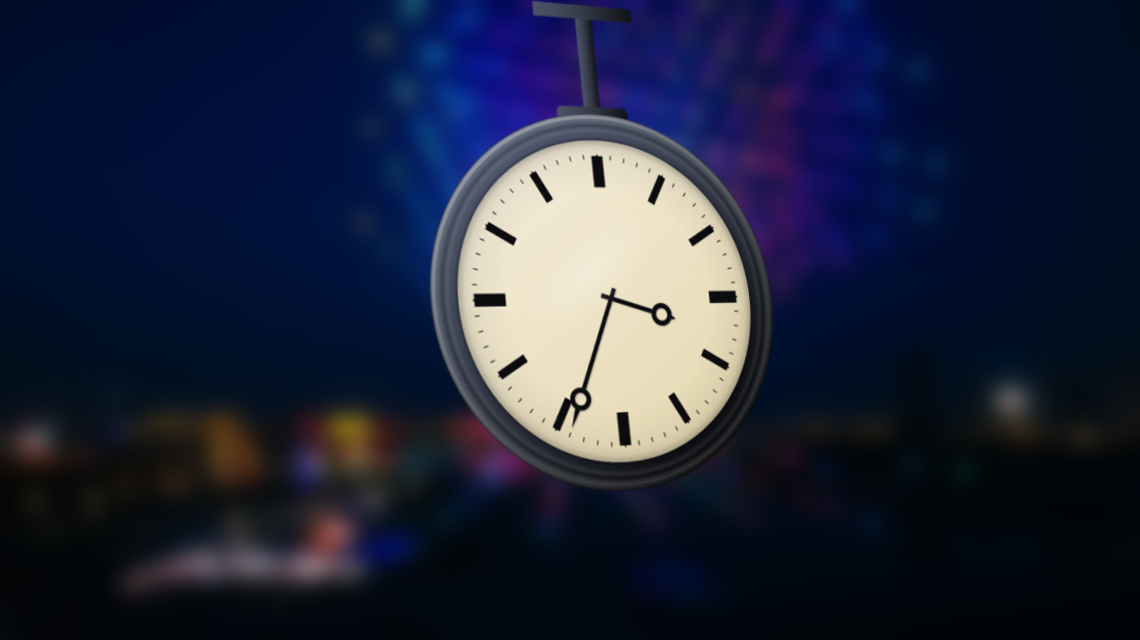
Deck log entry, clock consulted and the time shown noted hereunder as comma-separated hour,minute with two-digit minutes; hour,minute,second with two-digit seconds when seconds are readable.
3,34
